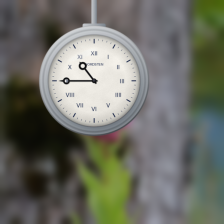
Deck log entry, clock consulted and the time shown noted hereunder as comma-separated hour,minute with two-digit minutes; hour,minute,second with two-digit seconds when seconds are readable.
10,45
